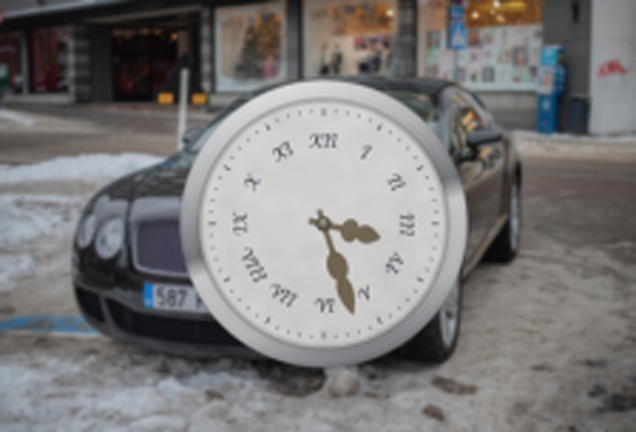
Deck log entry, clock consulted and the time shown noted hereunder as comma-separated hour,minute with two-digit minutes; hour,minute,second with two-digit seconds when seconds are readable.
3,27
